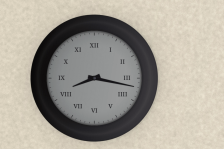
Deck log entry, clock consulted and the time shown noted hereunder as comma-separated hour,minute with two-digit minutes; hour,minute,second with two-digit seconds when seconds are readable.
8,17
